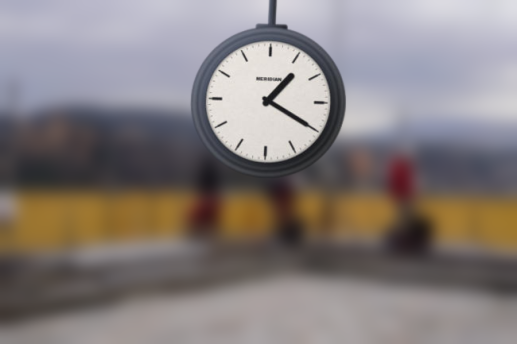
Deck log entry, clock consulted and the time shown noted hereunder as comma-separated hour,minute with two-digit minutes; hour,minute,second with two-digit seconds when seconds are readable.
1,20
